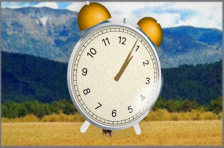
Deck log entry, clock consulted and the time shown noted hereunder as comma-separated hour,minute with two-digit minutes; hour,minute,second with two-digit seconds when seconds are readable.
1,04
